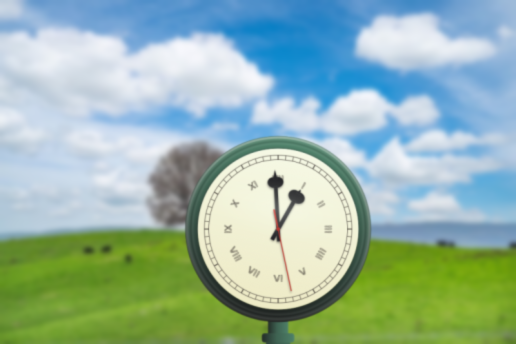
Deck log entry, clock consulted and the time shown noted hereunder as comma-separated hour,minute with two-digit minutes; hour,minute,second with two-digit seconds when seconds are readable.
12,59,28
